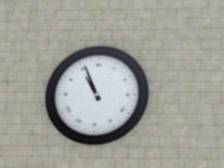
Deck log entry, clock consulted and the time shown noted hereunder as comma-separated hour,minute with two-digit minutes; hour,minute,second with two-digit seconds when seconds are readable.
10,56
